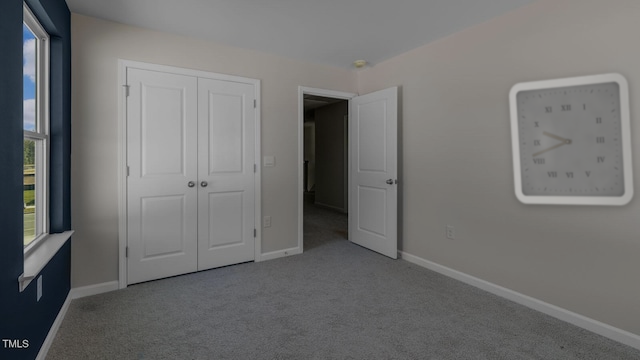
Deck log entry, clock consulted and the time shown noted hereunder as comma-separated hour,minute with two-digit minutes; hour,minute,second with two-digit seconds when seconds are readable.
9,42
